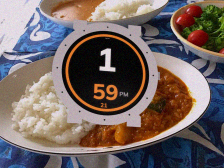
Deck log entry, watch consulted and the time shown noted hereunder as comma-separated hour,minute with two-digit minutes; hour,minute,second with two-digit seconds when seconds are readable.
1,59
